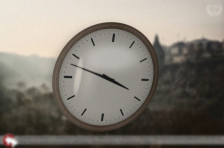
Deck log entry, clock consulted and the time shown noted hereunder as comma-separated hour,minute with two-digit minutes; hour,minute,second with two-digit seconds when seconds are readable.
3,48
